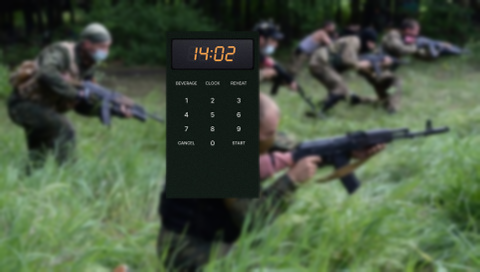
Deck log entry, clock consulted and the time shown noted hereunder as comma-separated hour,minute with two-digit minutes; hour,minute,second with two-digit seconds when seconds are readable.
14,02
